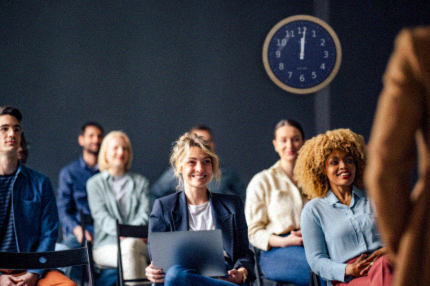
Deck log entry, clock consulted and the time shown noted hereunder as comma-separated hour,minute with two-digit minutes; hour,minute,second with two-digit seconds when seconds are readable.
12,01
